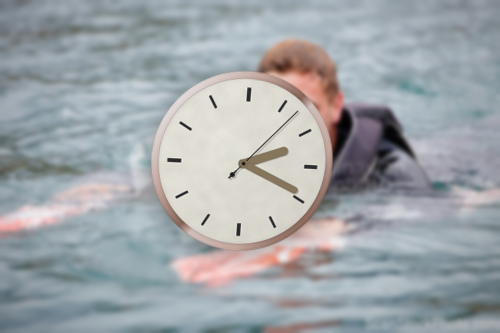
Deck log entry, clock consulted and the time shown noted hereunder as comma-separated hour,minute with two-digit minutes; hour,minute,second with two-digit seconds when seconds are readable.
2,19,07
